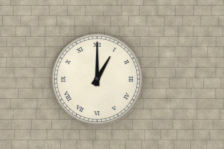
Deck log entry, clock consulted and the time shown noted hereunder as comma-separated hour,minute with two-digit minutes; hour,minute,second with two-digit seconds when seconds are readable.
1,00
